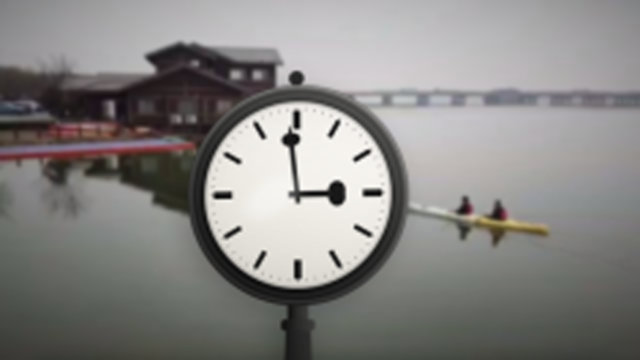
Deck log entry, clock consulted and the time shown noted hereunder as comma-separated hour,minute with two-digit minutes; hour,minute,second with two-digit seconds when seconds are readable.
2,59
